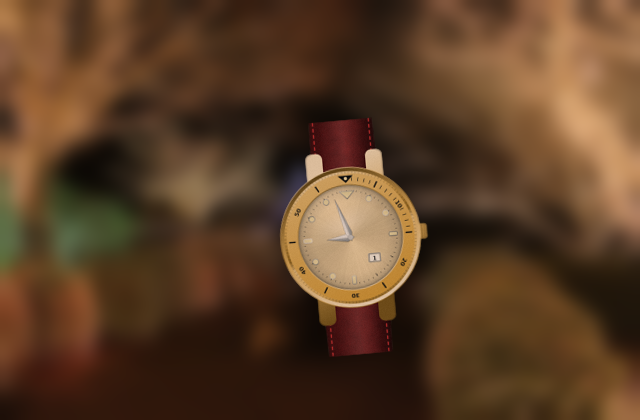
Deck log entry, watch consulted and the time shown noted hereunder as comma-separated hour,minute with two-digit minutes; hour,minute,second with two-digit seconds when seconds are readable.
8,57
